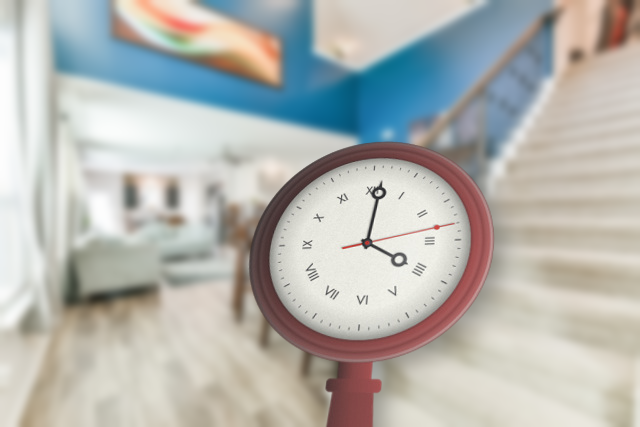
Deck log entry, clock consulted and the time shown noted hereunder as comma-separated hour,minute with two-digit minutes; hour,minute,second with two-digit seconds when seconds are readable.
4,01,13
